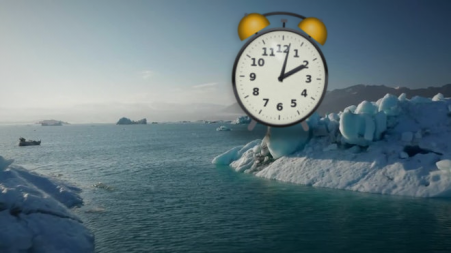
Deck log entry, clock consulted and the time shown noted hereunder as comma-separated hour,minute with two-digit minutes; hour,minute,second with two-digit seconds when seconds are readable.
2,02
